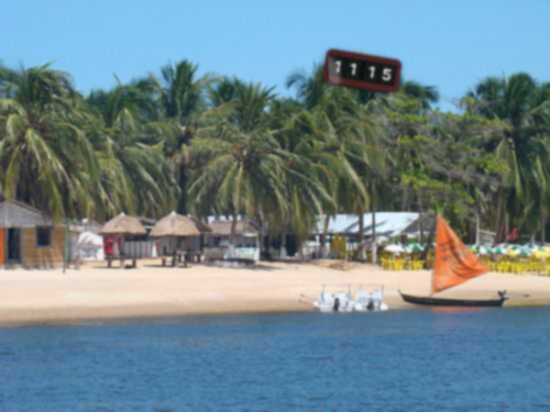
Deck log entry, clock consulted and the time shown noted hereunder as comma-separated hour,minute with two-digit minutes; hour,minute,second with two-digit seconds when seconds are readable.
11,15
